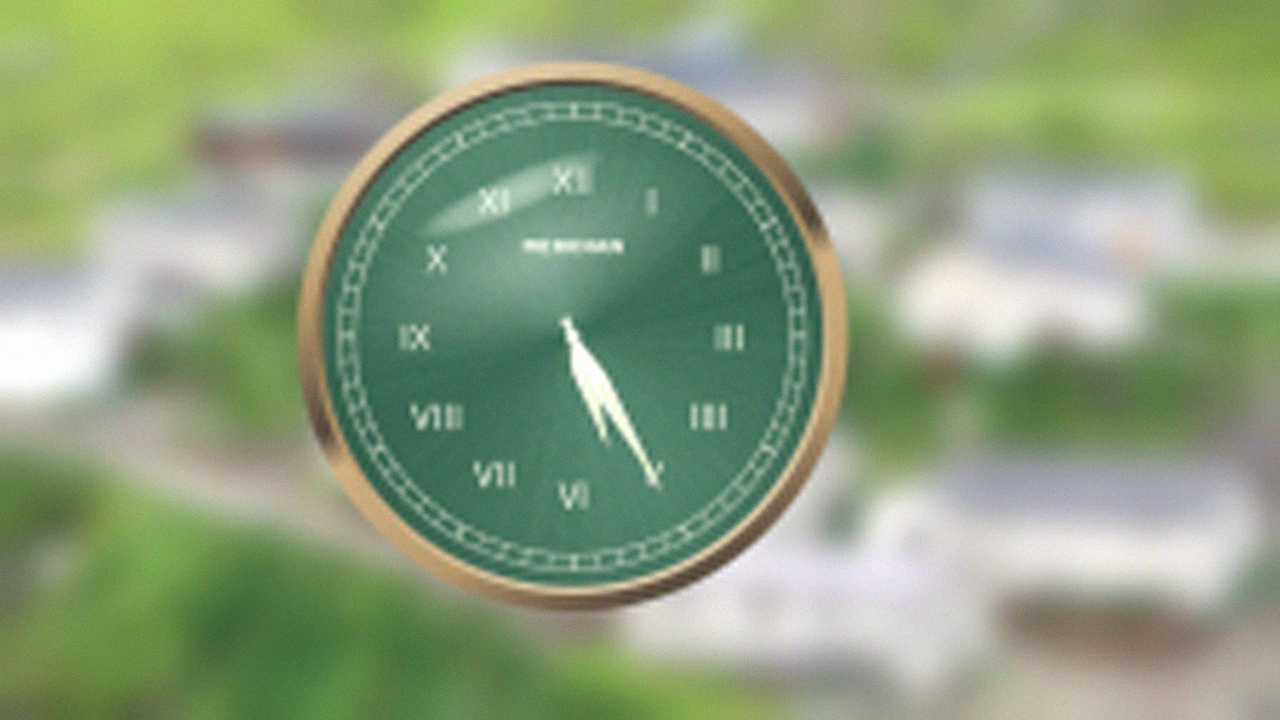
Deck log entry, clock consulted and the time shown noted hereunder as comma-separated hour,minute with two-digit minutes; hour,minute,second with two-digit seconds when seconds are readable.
5,25
